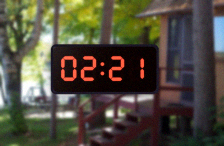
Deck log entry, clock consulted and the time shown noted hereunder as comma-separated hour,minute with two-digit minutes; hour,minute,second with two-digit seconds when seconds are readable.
2,21
